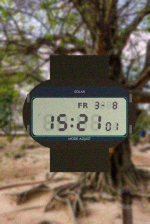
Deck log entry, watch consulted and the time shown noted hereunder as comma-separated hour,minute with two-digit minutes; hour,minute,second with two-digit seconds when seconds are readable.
15,21,01
